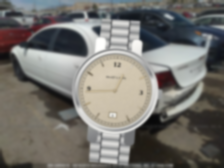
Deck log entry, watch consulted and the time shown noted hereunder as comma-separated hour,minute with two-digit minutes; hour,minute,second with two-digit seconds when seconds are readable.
12,44
